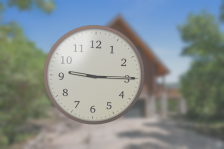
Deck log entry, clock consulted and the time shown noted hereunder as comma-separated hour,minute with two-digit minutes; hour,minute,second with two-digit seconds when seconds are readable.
9,15
